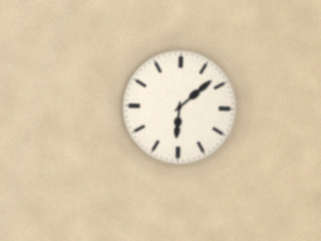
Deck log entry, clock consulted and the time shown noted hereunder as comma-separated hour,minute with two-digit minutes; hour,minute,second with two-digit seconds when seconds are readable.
6,08
